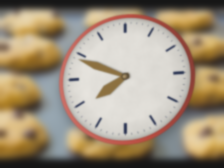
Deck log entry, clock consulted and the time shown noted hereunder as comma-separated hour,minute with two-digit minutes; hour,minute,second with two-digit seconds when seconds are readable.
7,49
